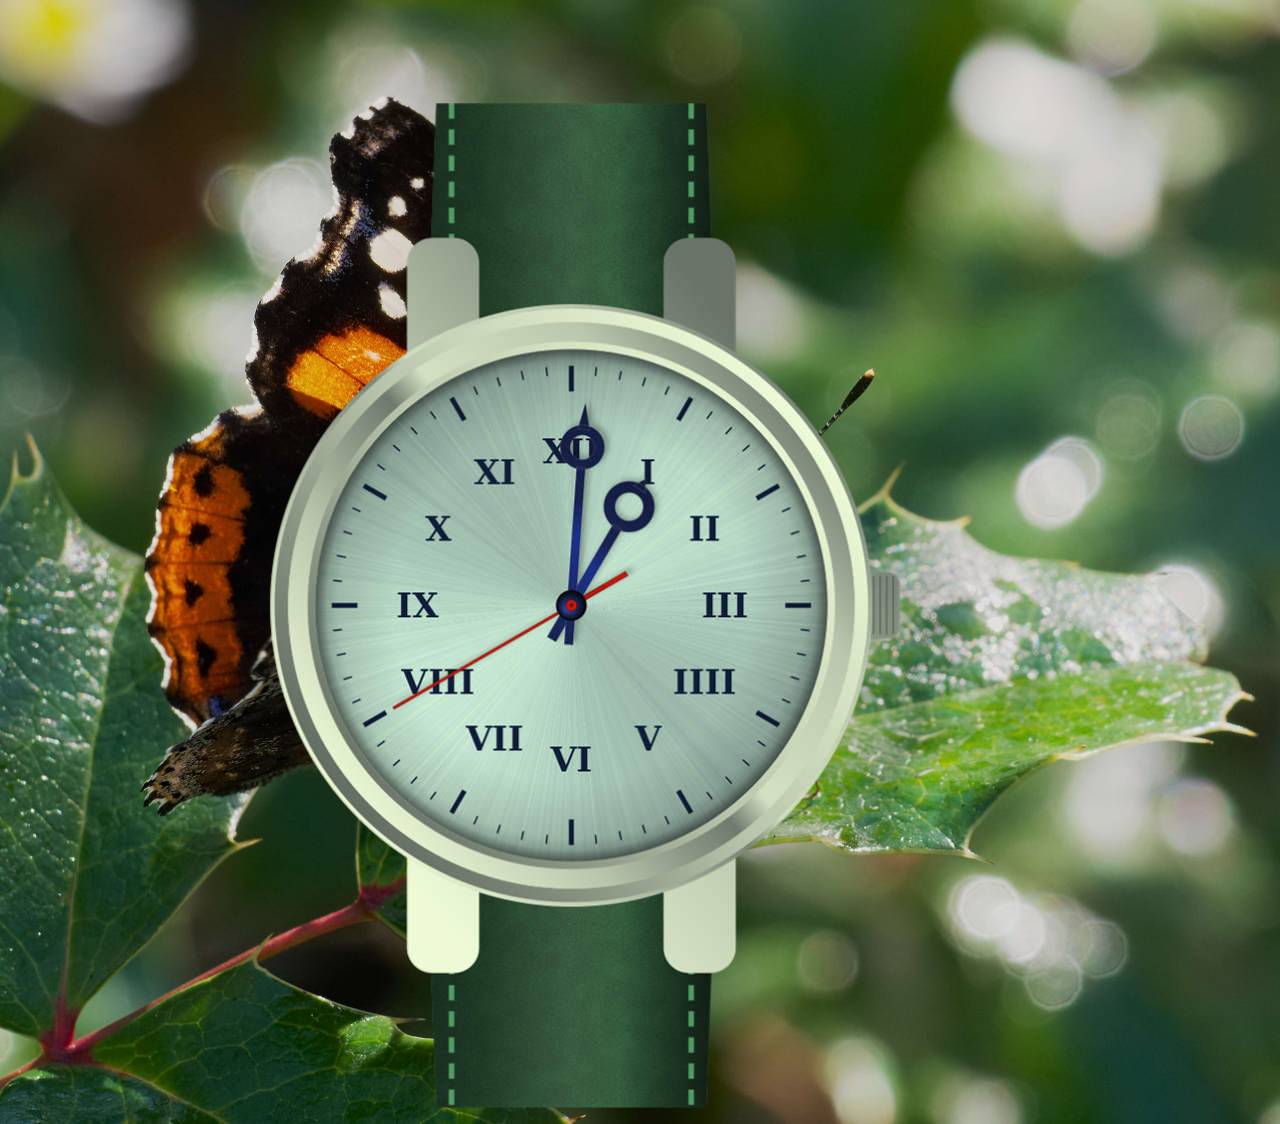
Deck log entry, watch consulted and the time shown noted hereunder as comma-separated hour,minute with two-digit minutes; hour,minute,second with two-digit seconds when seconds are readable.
1,00,40
